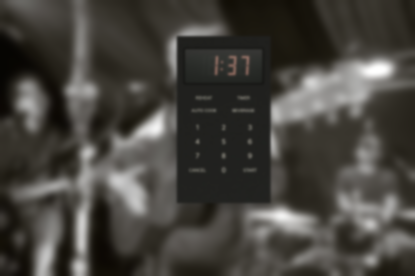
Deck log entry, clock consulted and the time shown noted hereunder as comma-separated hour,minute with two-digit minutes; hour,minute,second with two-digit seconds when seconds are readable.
1,37
